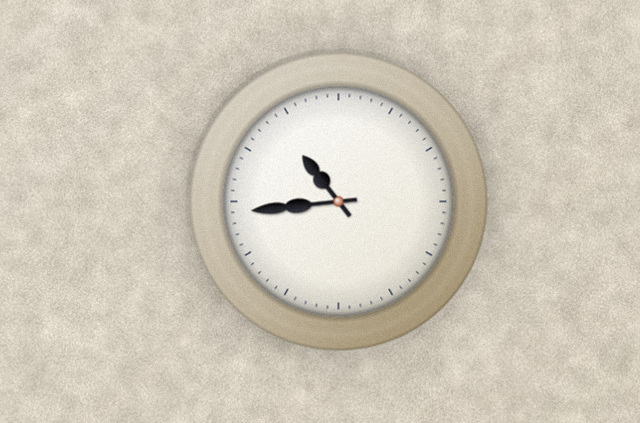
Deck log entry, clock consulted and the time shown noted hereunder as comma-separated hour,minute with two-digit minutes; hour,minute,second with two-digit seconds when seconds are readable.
10,44
